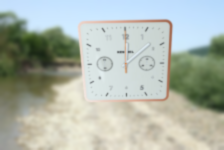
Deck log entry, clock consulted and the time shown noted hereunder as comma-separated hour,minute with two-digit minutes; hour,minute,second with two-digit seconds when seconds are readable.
12,08
